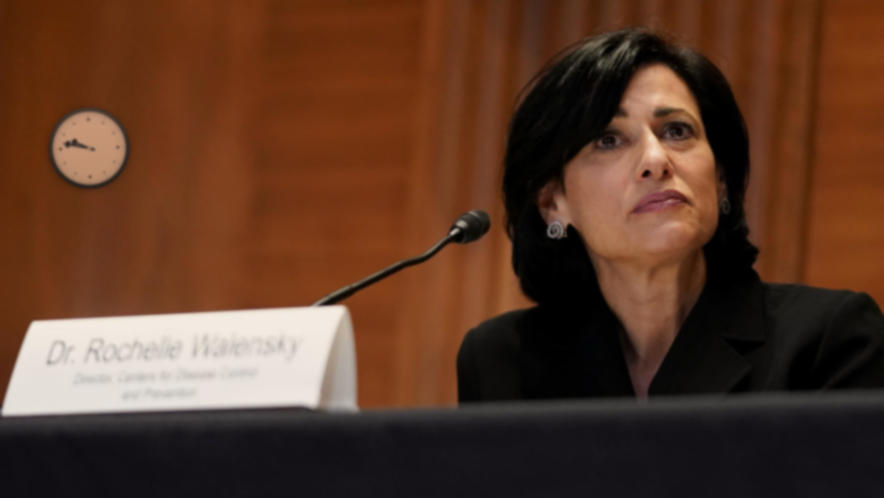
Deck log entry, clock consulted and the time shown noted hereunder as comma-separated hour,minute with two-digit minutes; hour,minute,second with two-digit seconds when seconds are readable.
9,47
